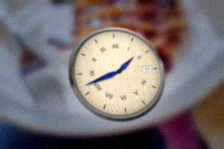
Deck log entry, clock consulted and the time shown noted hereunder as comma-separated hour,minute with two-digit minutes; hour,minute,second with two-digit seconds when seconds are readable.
1,42
